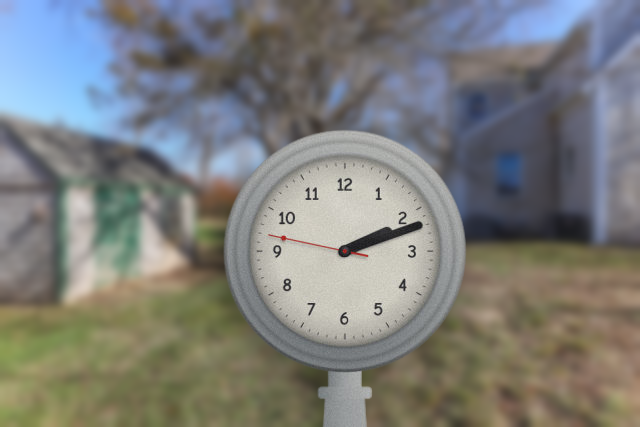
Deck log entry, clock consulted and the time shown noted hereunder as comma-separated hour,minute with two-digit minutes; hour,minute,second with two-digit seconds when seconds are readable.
2,11,47
